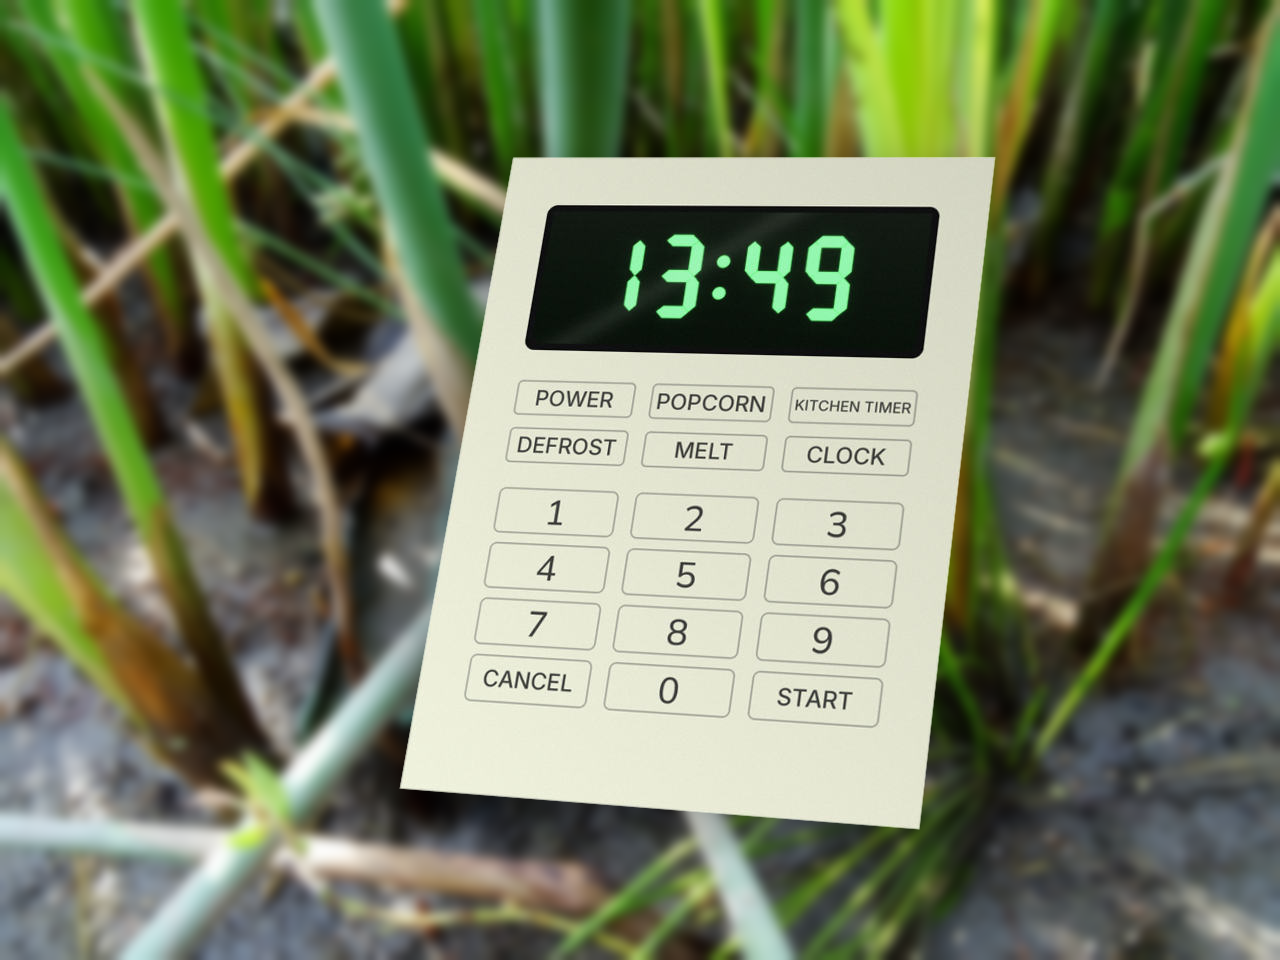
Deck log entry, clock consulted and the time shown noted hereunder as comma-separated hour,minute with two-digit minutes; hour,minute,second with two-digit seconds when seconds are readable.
13,49
